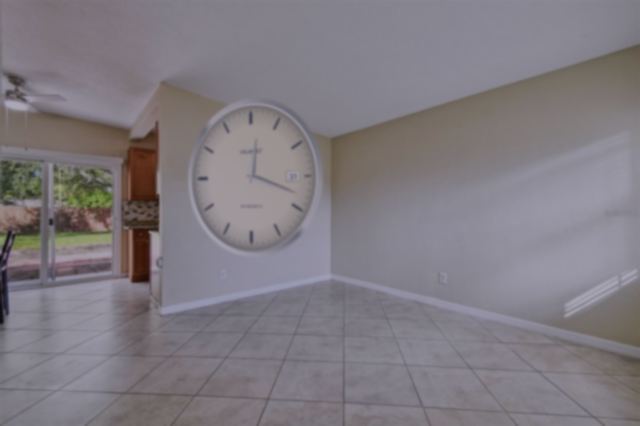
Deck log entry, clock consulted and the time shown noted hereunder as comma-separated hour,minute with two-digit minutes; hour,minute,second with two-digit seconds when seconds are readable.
12,18
